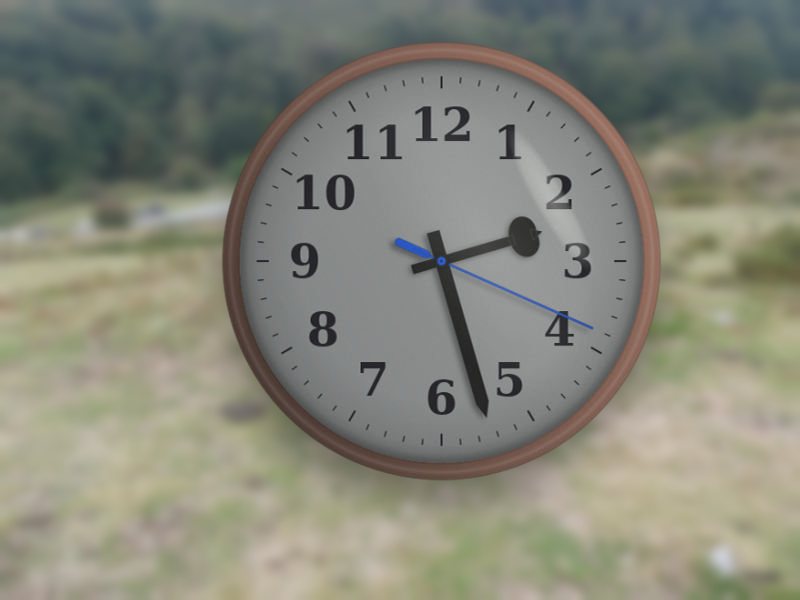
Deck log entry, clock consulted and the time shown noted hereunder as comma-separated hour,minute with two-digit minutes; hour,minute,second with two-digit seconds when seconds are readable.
2,27,19
